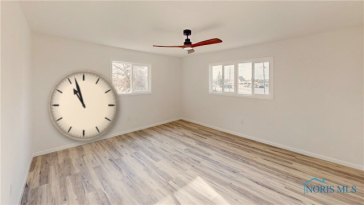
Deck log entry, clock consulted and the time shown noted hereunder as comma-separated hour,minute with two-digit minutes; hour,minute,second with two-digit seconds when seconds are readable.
10,57
